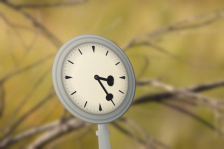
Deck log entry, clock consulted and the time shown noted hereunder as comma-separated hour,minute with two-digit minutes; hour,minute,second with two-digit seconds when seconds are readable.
3,25
